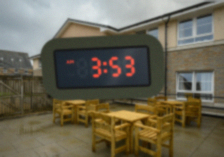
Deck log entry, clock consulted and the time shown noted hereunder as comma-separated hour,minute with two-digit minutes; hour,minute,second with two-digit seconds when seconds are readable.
3,53
